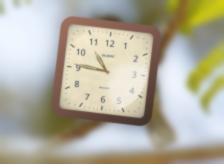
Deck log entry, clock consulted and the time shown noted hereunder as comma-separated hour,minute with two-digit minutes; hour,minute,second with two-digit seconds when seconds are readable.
10,46
